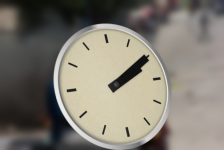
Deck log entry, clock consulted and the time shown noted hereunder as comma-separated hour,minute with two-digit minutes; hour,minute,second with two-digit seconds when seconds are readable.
2,10
